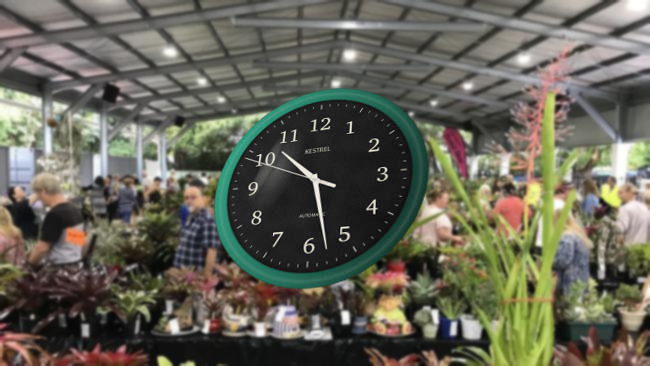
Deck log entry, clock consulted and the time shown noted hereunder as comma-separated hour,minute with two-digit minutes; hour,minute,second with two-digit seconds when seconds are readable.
10,27,49
